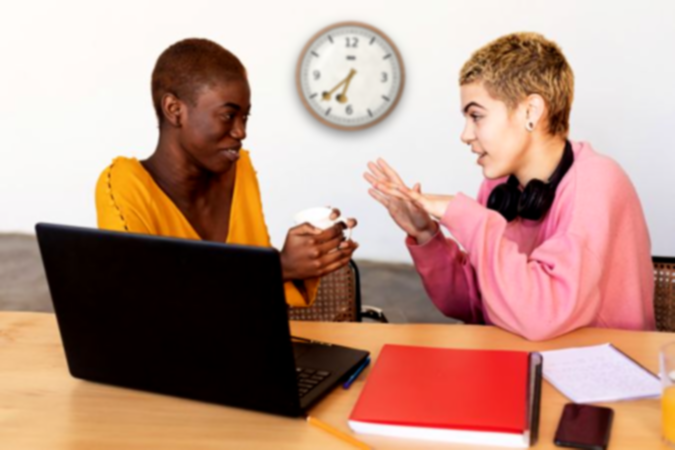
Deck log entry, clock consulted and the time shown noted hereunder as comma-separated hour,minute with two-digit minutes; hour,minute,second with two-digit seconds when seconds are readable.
6,38
